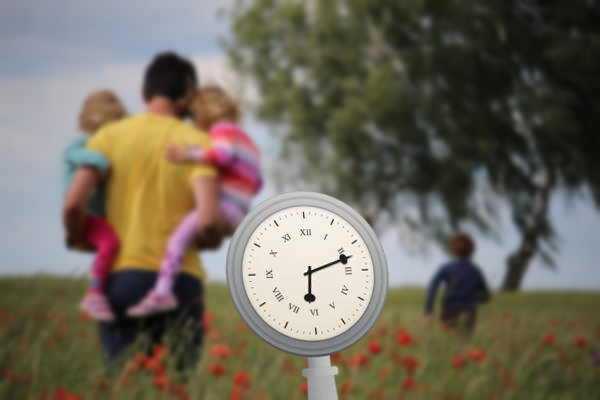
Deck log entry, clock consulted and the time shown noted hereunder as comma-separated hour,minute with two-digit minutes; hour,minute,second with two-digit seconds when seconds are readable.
6,12
